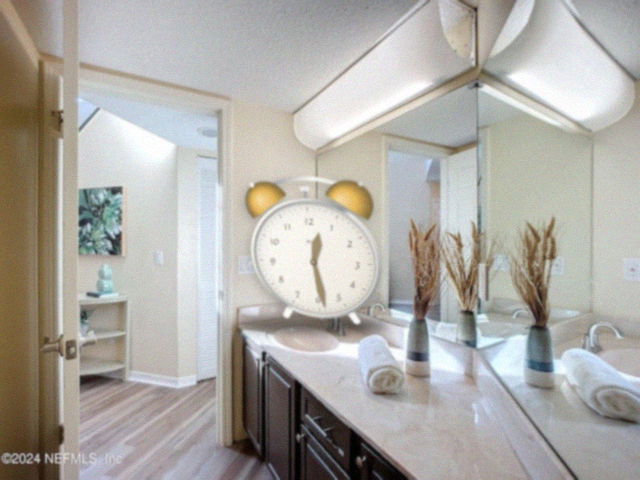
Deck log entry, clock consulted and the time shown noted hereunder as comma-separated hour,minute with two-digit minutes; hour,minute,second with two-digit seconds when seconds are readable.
12,29
